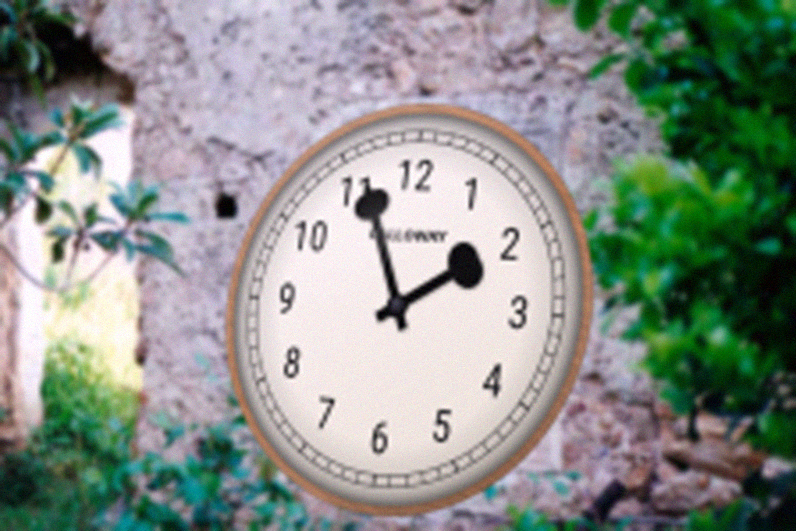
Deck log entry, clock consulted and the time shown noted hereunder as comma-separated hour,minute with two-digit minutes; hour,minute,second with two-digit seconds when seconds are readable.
1,56
